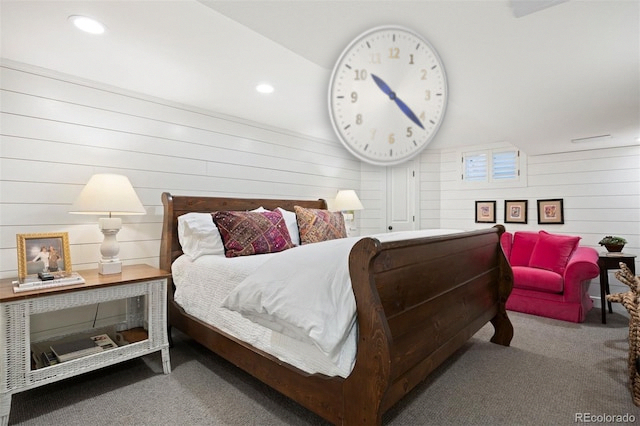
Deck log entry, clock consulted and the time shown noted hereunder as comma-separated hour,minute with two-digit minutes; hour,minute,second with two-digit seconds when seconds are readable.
10,22
